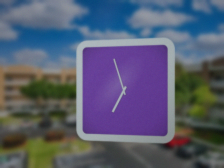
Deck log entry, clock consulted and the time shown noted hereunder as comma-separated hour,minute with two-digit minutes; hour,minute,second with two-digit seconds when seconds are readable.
6,57
